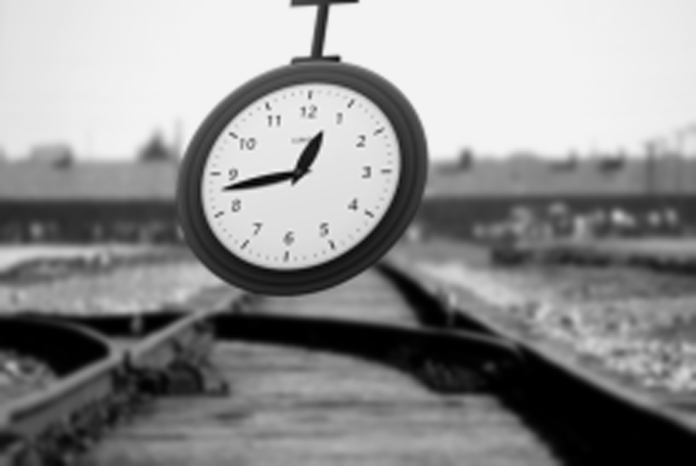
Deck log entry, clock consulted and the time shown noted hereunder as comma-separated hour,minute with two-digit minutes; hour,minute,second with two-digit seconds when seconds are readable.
12,43
